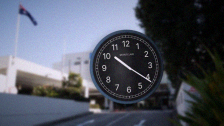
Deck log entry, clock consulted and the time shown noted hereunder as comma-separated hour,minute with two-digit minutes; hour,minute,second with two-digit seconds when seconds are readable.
10,21
